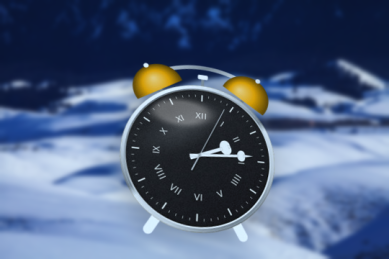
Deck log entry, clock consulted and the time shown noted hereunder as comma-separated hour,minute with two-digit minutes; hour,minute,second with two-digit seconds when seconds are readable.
2,14,04
